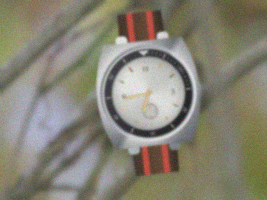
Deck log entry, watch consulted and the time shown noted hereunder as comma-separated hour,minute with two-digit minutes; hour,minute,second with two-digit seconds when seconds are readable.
6,44
